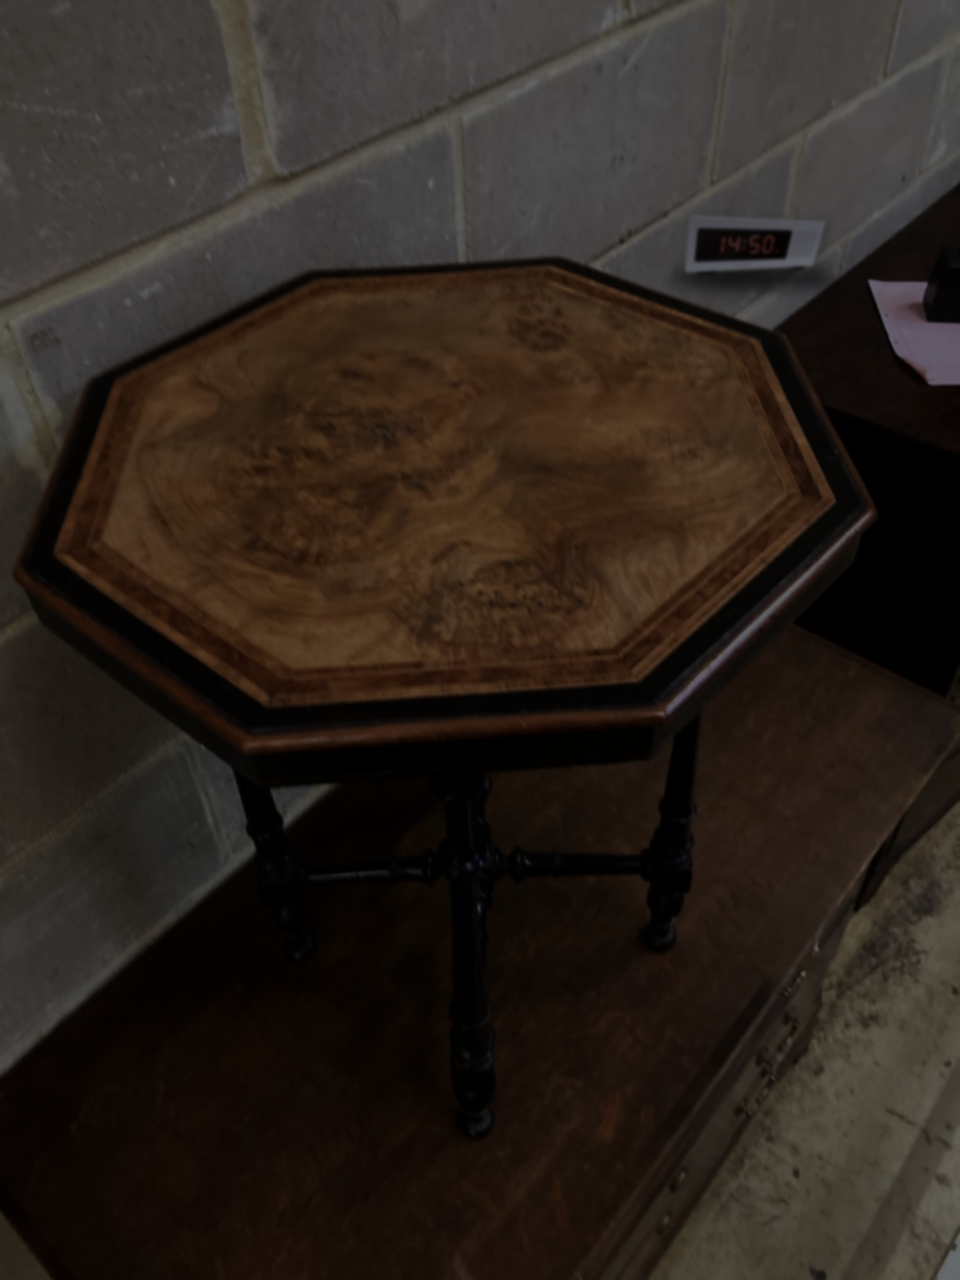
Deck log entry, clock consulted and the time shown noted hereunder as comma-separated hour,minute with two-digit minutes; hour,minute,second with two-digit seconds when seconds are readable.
14,50
